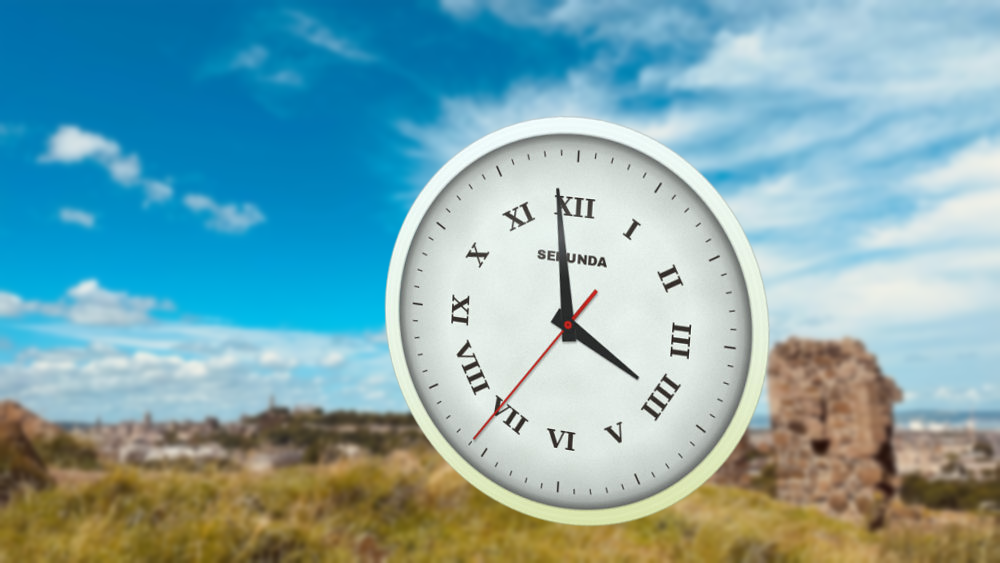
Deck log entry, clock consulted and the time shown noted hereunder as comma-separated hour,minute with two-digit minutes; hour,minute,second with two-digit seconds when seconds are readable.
3,58,36
